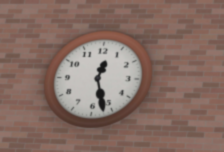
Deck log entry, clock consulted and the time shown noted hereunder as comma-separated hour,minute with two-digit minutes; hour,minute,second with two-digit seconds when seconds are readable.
12,27
